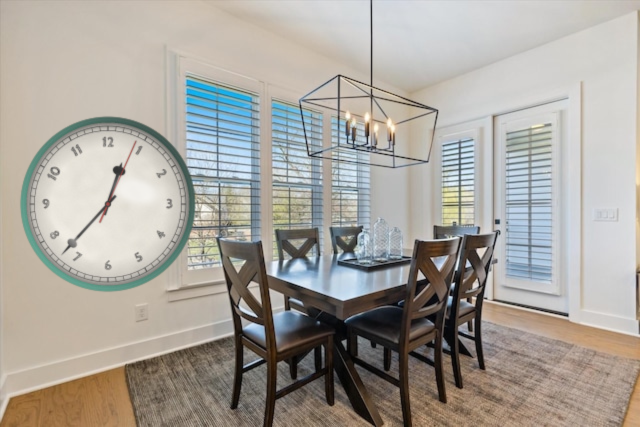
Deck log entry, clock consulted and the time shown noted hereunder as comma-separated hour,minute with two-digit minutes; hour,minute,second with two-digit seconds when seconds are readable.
12,37,04
